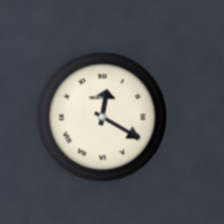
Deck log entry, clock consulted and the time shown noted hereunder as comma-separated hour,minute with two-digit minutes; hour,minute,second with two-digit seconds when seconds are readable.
12,20
